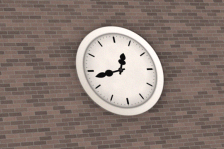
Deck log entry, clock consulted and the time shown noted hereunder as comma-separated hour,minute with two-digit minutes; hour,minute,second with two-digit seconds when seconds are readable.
12,43
